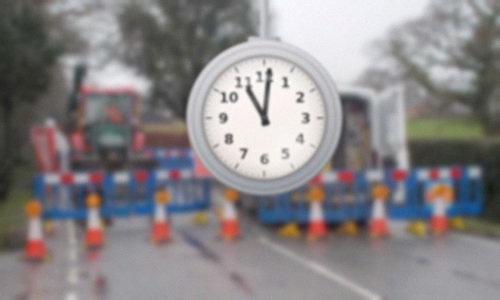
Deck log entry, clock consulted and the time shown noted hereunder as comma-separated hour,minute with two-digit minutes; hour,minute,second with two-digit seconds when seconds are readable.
11,01
